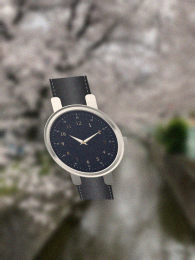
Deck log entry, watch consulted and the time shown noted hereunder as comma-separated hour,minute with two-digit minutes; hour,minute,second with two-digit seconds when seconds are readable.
10,10
